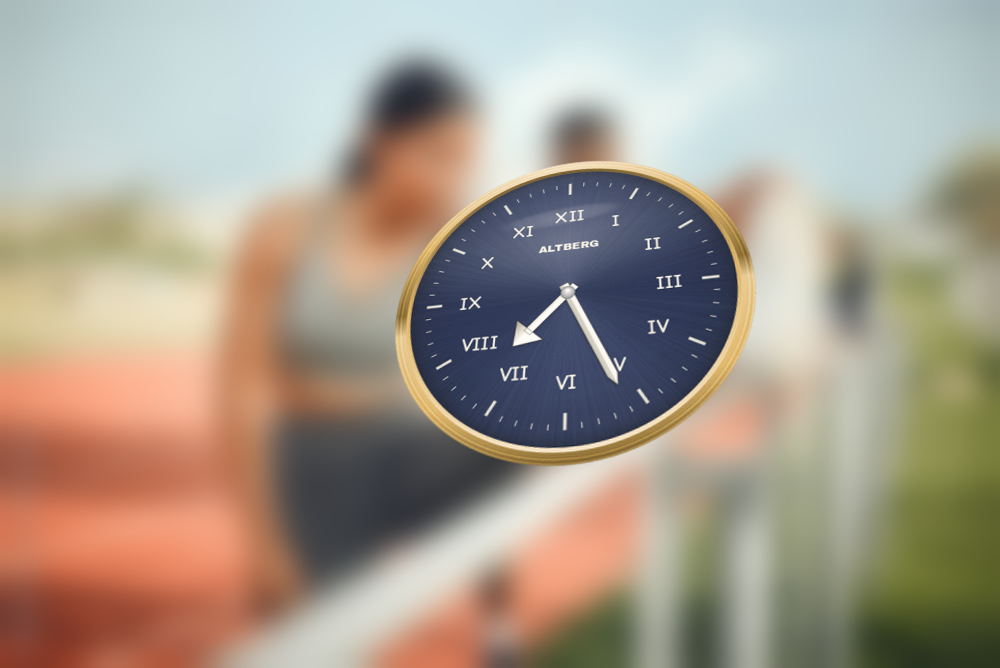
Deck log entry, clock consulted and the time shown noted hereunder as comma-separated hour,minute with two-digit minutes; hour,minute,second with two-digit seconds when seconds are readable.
7,26
